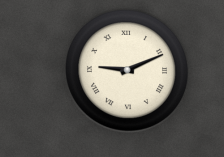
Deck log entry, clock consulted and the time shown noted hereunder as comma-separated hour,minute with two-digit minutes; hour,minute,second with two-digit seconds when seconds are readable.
9,11
